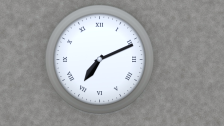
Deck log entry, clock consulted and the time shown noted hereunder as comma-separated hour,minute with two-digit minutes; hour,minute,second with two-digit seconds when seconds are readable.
7,11
